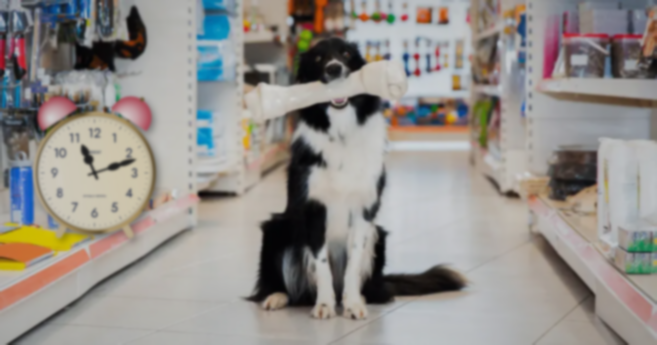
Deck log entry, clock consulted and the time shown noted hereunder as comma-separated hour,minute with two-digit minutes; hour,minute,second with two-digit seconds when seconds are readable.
11,12
